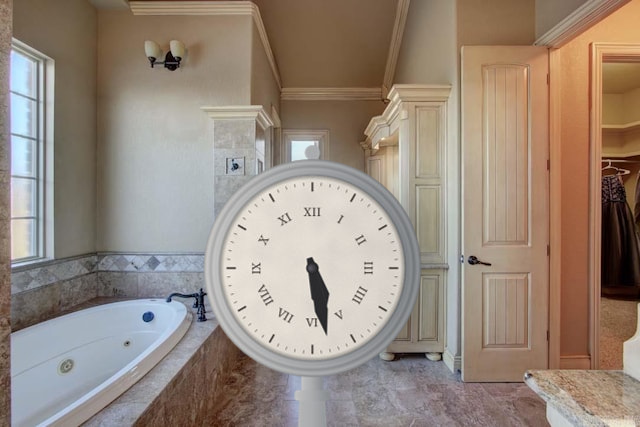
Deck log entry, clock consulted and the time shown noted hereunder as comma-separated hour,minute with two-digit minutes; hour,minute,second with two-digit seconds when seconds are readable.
5,28
